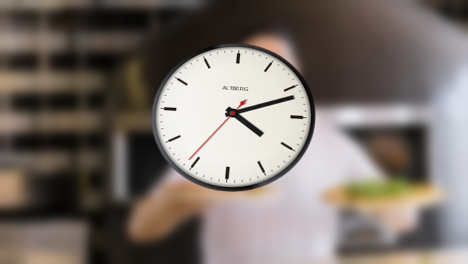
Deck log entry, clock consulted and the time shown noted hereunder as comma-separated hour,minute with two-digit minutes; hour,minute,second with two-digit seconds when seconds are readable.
4,11,36
